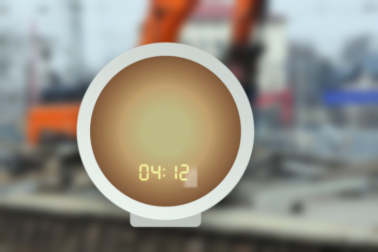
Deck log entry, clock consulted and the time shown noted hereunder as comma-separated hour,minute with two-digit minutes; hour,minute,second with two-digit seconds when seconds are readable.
4,12
